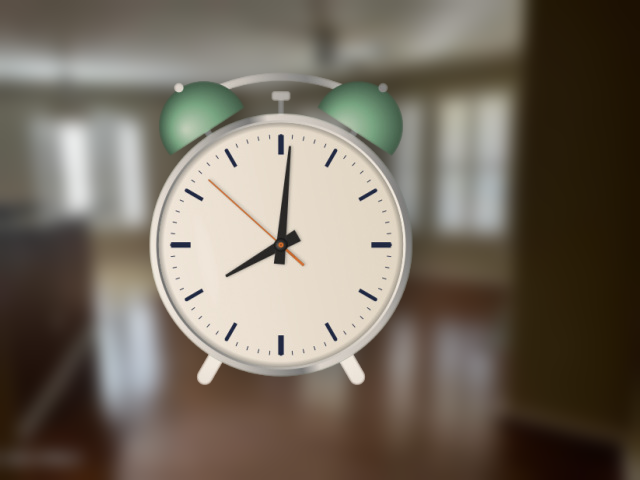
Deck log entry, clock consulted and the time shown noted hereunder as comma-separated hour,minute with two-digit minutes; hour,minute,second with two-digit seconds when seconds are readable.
8,00,52
